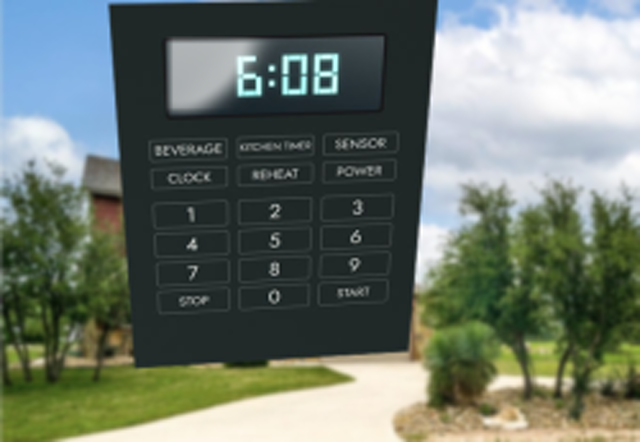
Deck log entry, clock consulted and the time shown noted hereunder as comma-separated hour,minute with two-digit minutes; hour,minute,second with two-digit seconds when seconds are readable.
6,08
